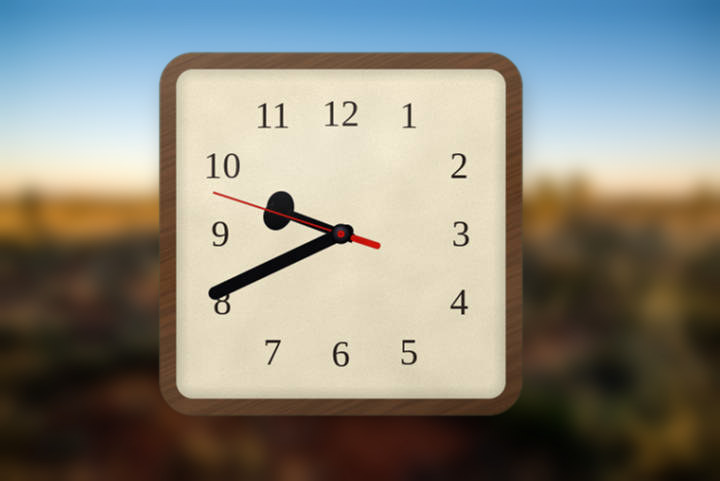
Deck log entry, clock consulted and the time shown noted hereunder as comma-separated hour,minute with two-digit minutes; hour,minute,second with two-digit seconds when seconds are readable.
9,40,48
